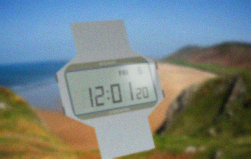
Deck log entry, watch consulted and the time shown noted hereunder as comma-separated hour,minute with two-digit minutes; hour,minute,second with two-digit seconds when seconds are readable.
12,01,20
